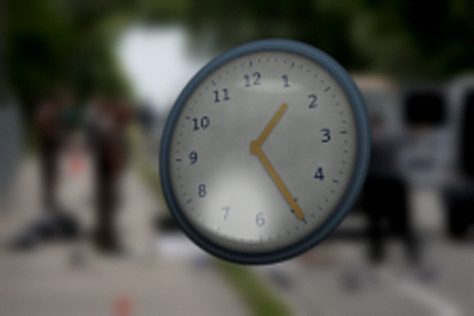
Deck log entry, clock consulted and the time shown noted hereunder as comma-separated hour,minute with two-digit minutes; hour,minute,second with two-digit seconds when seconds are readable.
1,25
